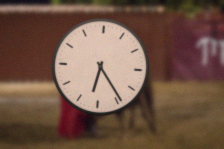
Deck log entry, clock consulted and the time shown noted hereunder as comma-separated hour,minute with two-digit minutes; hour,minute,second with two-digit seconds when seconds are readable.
6,24
